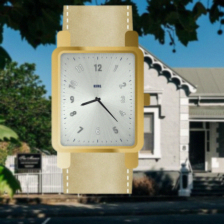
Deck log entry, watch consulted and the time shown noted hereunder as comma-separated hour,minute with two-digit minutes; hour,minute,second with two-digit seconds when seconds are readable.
8,23
